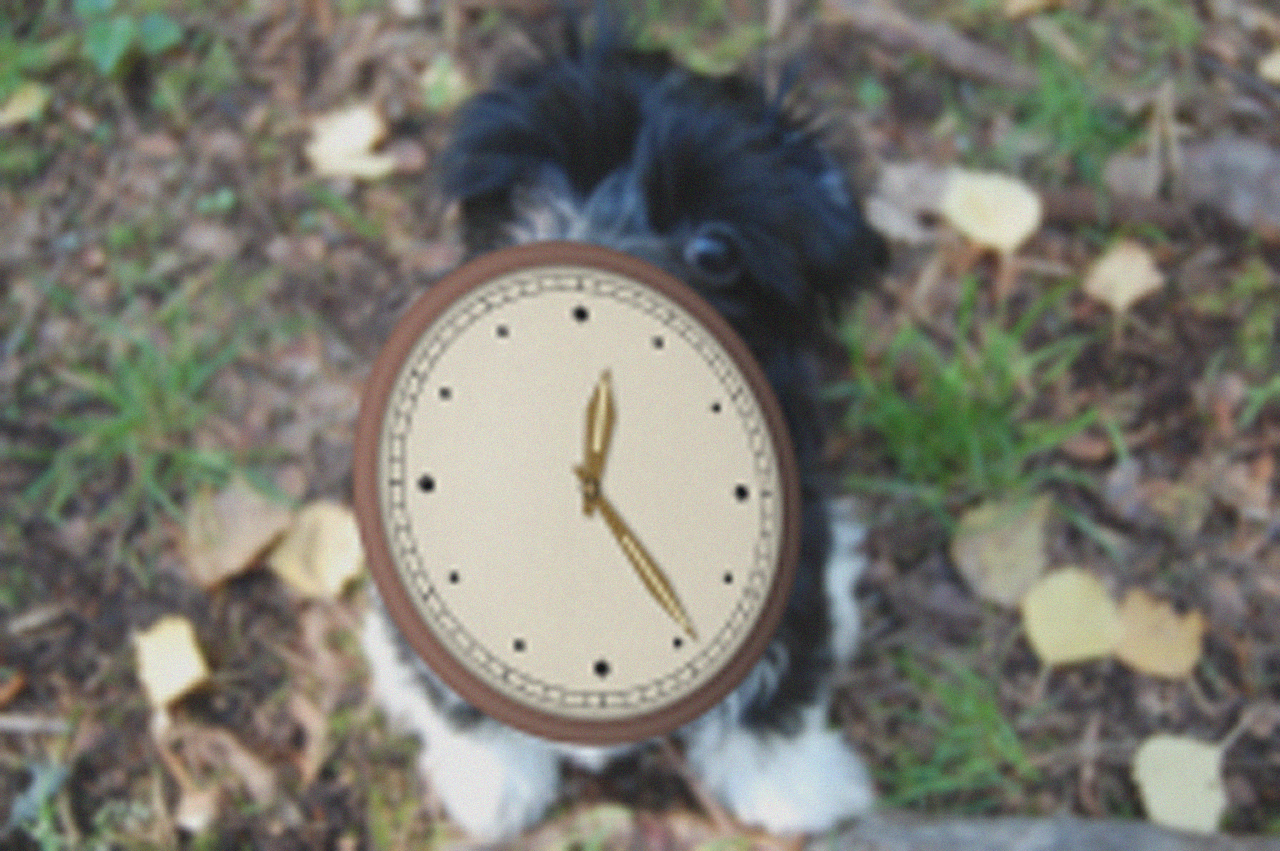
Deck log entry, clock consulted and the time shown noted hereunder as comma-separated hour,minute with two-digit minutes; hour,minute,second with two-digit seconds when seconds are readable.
12,24
